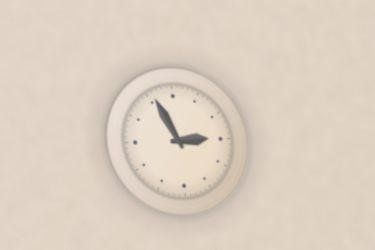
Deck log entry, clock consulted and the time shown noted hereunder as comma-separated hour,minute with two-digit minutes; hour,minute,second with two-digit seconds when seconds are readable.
2,56
